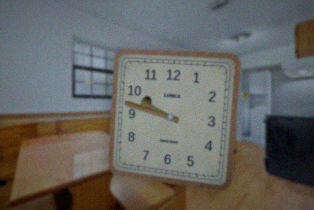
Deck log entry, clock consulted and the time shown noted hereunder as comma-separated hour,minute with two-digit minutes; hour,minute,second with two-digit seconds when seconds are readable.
9,47
